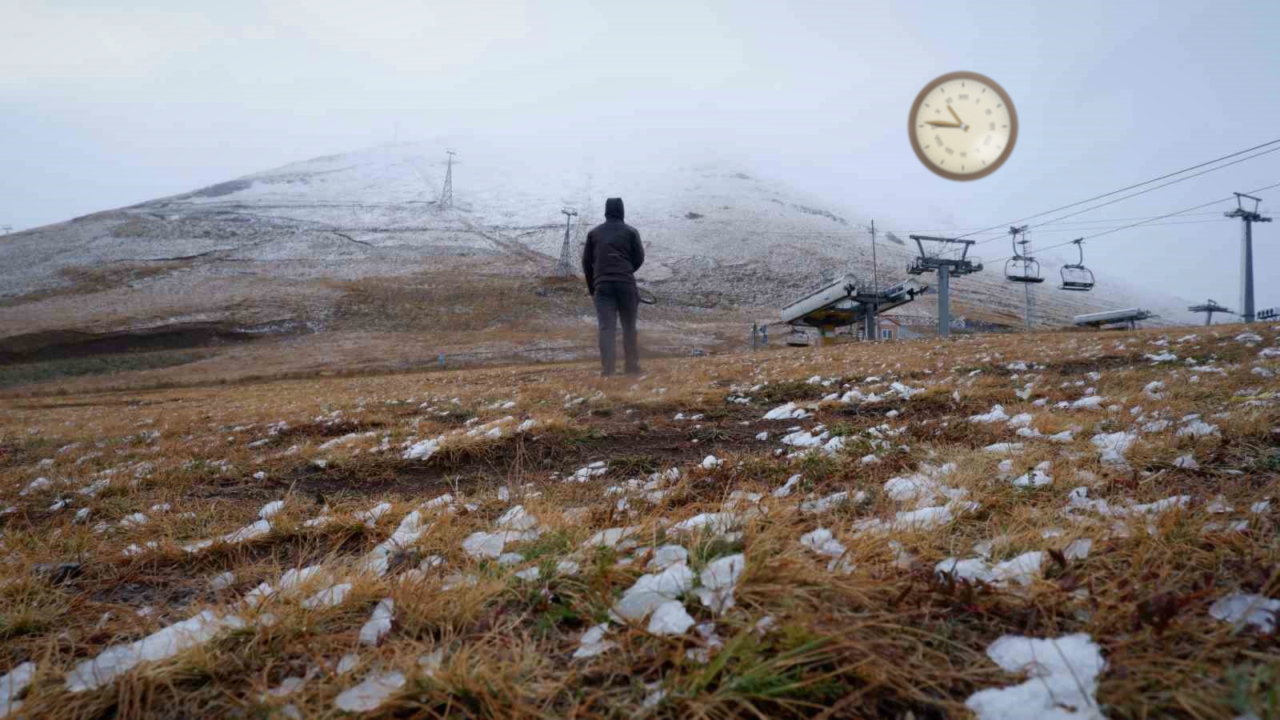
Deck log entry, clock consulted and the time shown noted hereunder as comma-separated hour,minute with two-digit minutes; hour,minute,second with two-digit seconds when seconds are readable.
10,46
